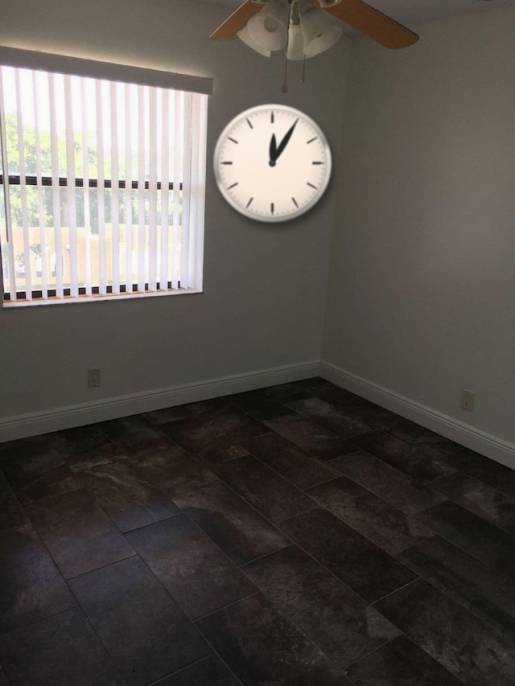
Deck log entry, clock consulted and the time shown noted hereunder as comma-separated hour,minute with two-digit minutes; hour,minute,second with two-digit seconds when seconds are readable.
12,05
